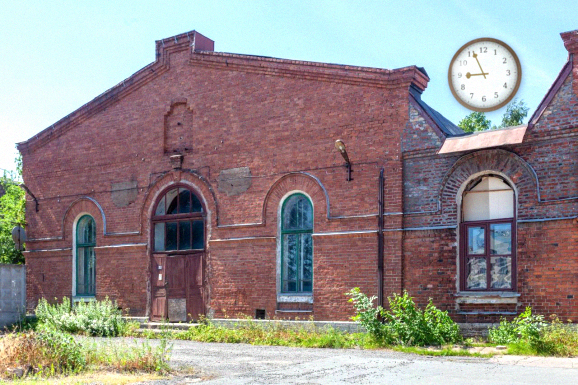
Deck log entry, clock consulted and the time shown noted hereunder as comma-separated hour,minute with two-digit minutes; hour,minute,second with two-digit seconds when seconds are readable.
8,56
